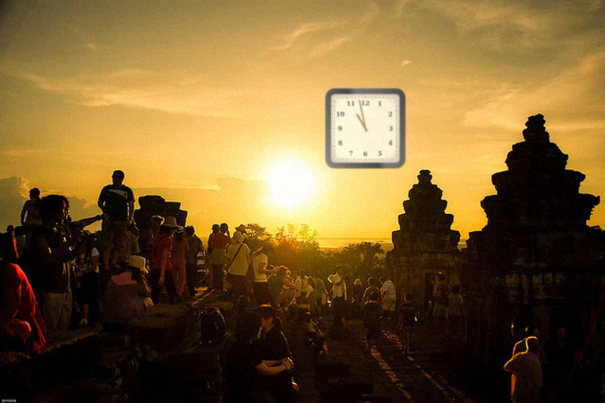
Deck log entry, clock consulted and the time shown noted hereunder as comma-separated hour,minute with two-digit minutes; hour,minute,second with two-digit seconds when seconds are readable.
10,58
